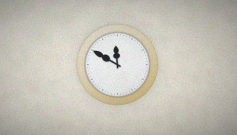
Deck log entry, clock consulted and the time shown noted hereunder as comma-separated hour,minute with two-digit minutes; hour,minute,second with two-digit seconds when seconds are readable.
11,50
